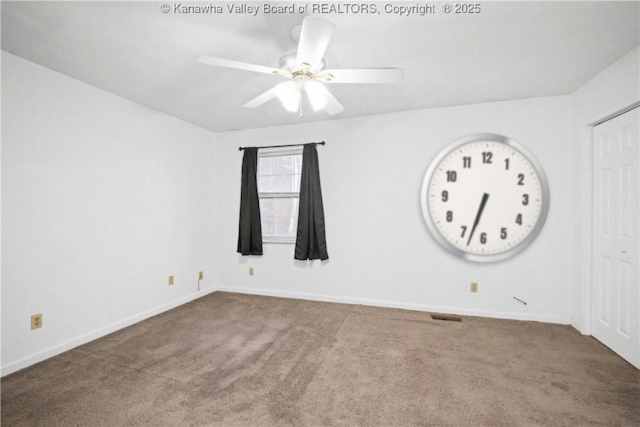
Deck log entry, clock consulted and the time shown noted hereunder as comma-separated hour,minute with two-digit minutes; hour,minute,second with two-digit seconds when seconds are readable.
6,33
